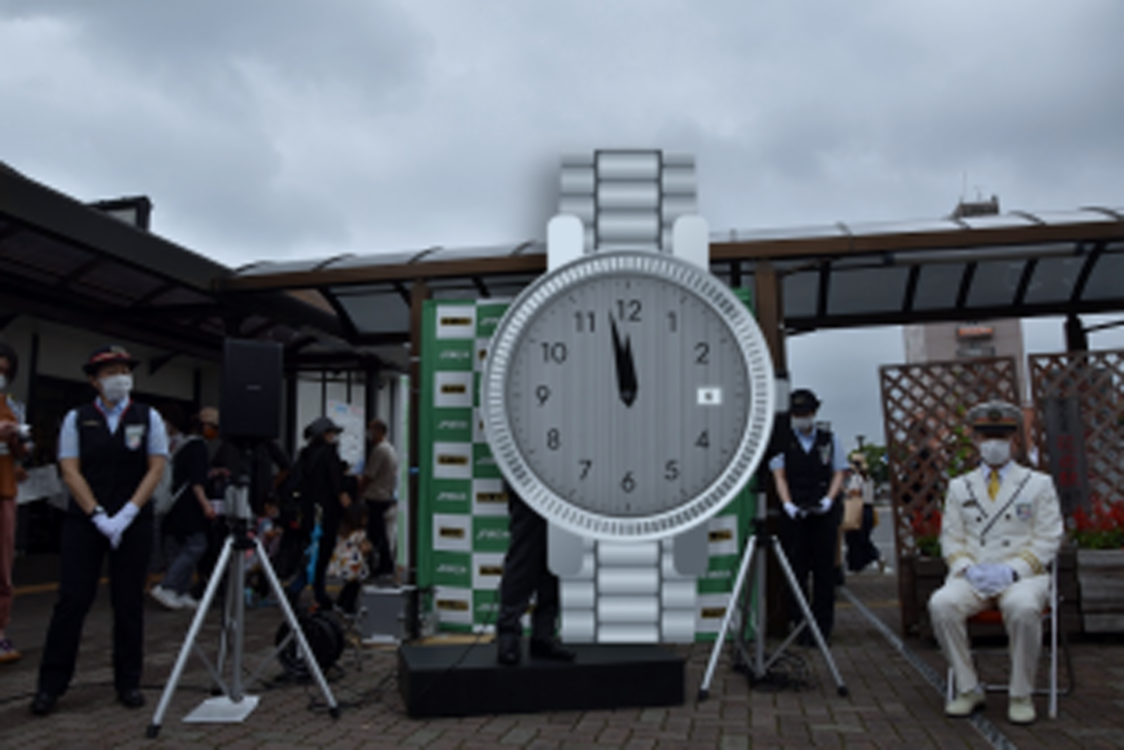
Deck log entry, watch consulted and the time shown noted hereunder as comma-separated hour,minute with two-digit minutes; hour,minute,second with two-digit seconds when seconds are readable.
11,58
